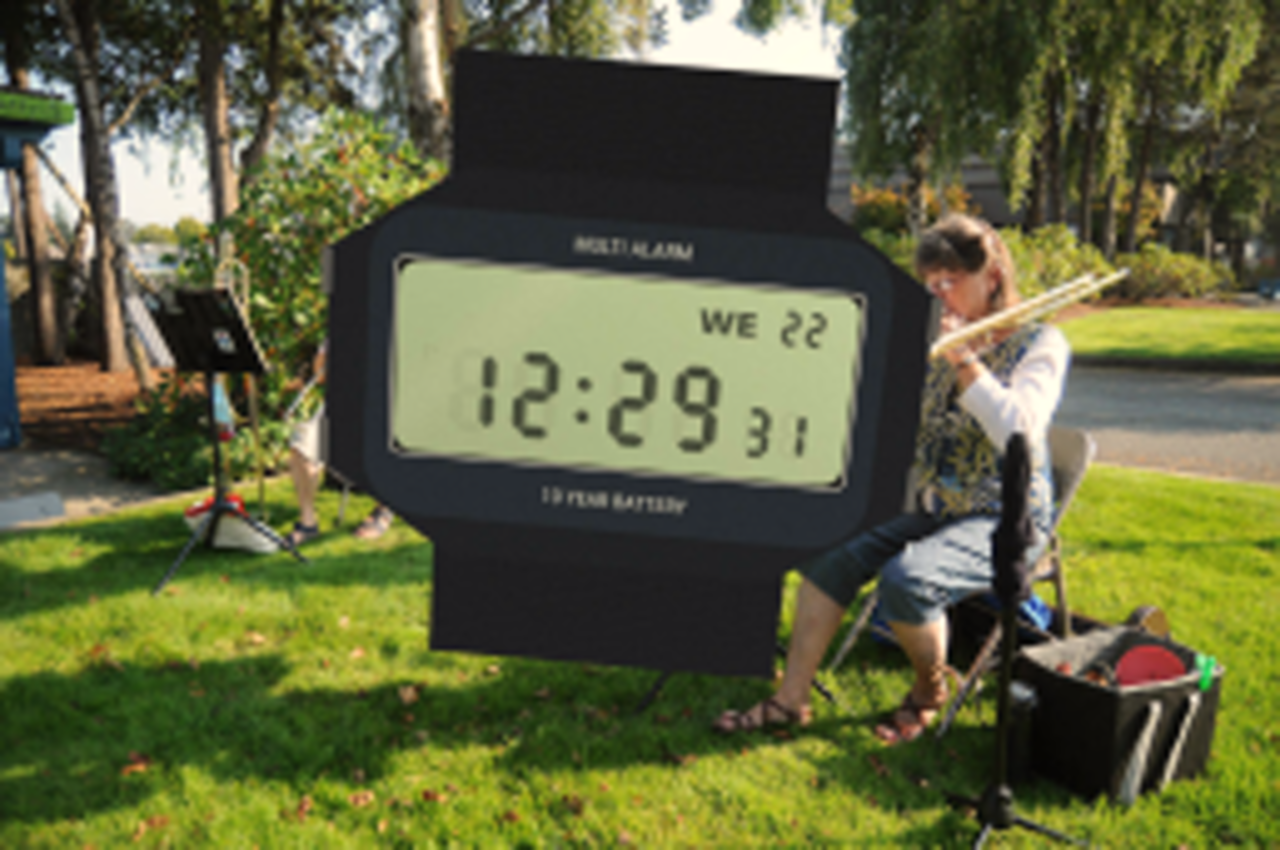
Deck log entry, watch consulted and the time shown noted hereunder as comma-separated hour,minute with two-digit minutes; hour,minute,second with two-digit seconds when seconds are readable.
12,29,31
